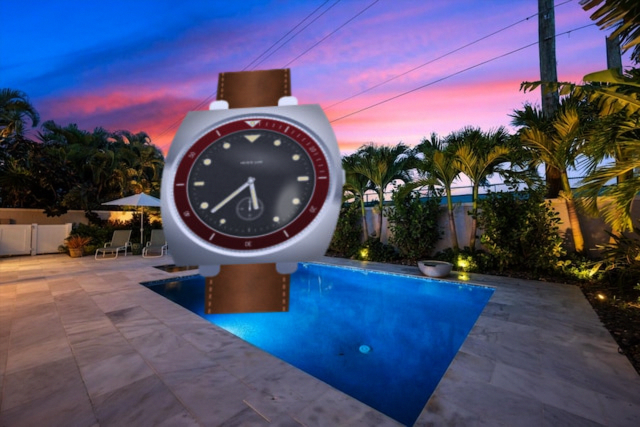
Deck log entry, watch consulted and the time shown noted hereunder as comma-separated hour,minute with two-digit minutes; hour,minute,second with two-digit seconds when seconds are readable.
5,38
